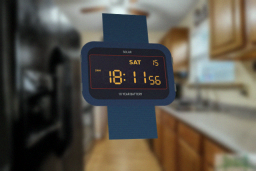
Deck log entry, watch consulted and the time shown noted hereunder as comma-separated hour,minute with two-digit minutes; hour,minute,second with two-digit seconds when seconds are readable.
18,11,56
